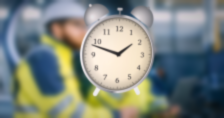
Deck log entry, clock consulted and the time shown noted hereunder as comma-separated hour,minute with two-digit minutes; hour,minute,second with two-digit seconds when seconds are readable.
1,48
